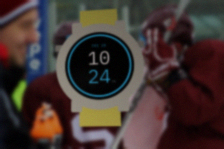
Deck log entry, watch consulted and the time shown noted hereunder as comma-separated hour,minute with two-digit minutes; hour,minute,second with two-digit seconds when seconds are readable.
10,24
